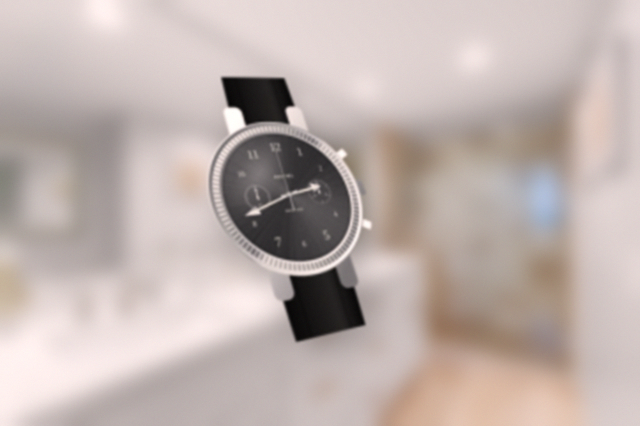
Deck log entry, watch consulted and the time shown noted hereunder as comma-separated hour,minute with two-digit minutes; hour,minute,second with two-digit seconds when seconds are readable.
2,42
